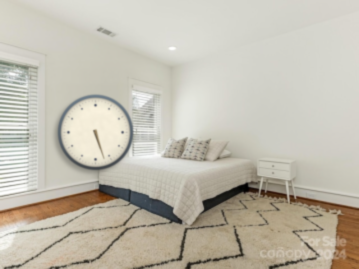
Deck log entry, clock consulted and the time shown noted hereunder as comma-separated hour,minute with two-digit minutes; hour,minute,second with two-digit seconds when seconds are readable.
5,27
